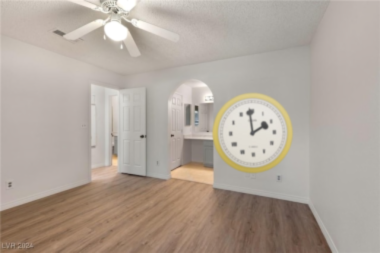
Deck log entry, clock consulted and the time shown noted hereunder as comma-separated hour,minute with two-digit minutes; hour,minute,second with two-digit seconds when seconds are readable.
1,59
